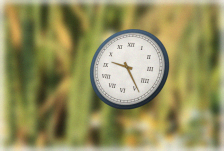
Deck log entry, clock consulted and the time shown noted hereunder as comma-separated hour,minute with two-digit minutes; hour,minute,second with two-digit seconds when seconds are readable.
9,24
